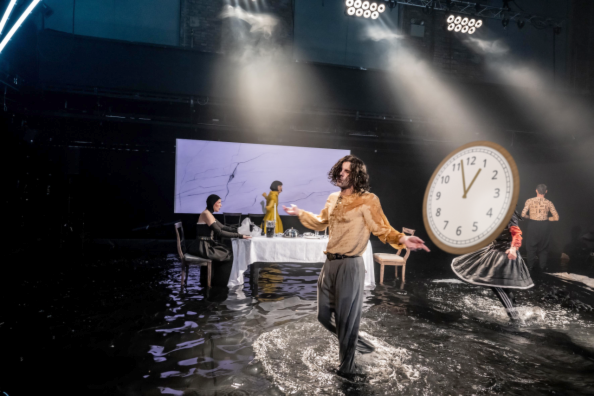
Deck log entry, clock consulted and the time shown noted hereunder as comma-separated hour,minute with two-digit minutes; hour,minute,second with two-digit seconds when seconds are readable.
12,57
